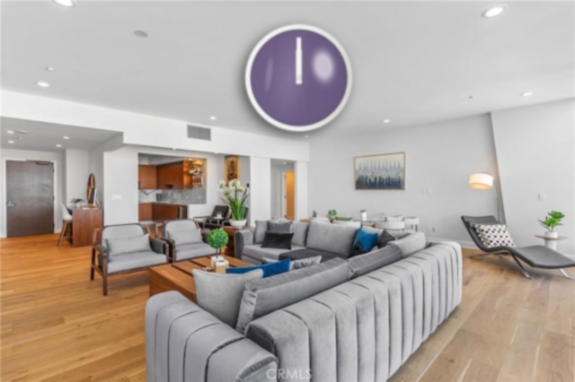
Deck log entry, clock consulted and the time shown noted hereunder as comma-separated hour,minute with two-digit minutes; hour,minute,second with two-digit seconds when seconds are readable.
12,00
